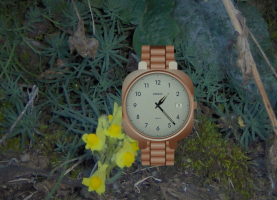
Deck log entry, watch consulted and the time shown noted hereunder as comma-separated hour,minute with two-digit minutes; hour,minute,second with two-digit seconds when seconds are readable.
1,23
